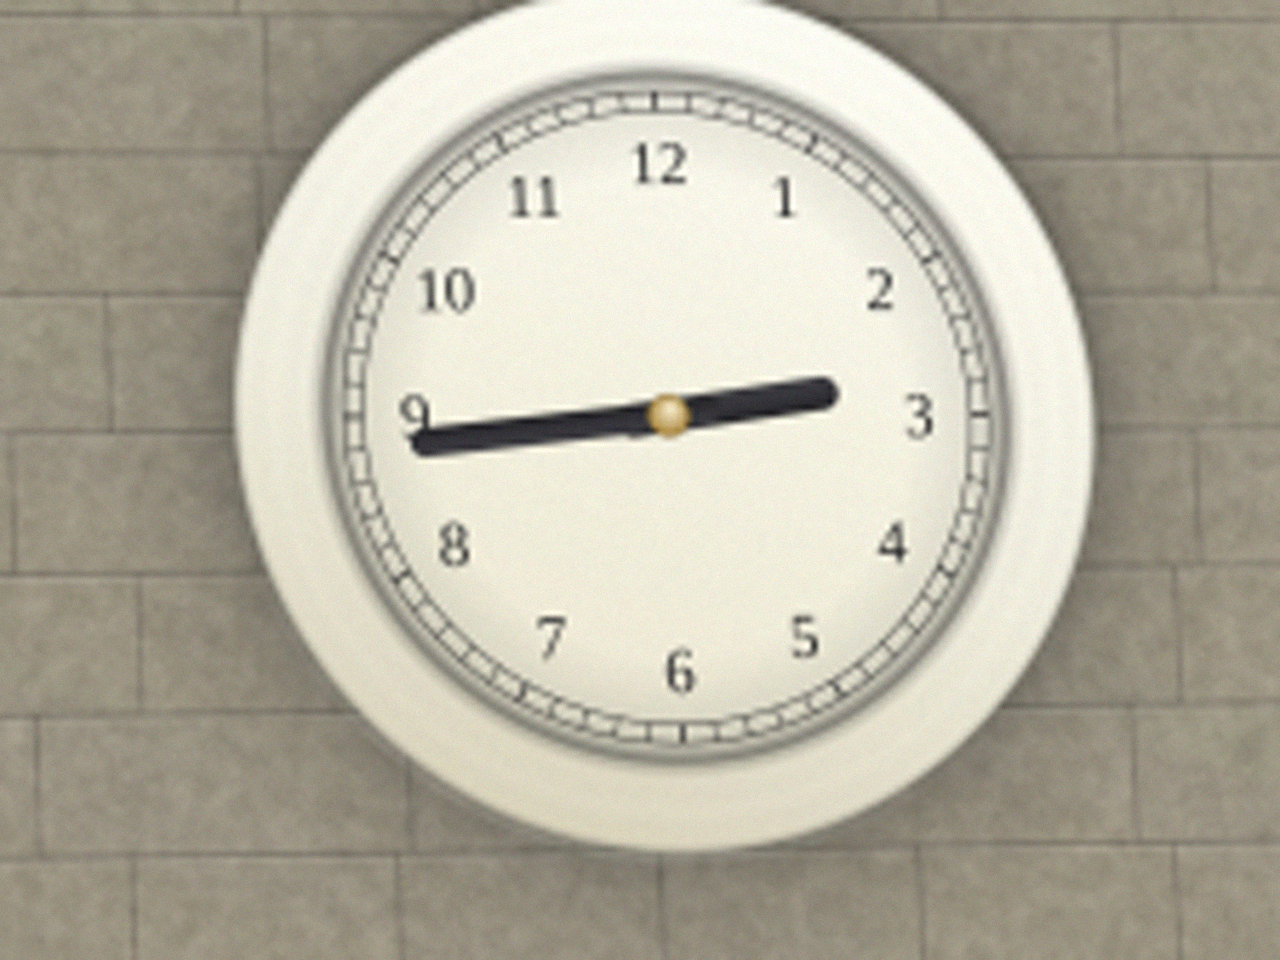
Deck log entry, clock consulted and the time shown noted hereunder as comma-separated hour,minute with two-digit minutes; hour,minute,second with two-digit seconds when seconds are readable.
2,44
